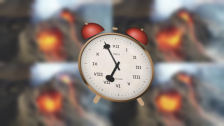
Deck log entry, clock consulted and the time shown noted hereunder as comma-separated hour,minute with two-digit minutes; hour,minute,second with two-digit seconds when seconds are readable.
6,56
